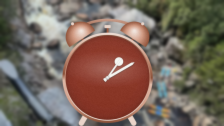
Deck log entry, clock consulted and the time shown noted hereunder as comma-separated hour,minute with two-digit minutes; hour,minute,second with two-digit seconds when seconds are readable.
1,10
